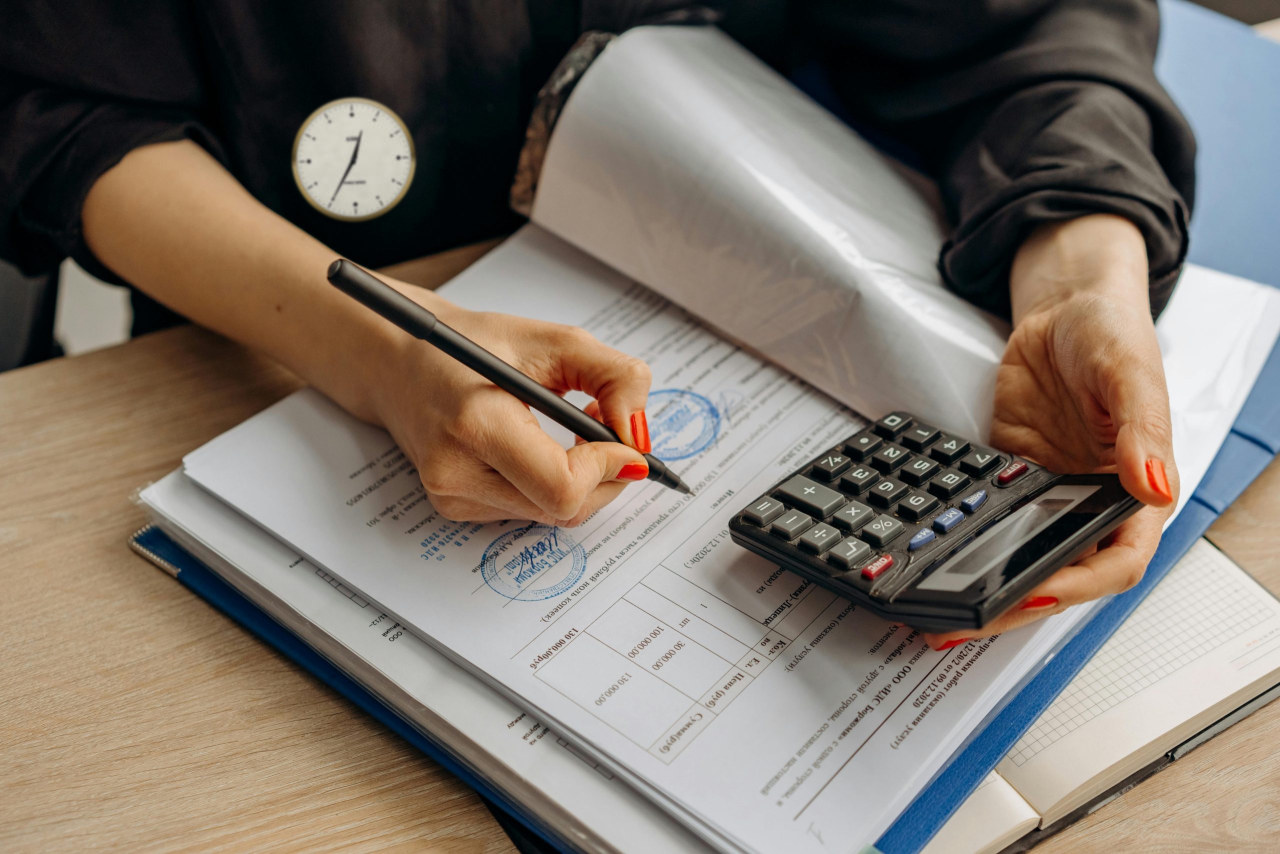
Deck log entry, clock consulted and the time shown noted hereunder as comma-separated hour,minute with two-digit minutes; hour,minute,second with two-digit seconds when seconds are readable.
12,35
